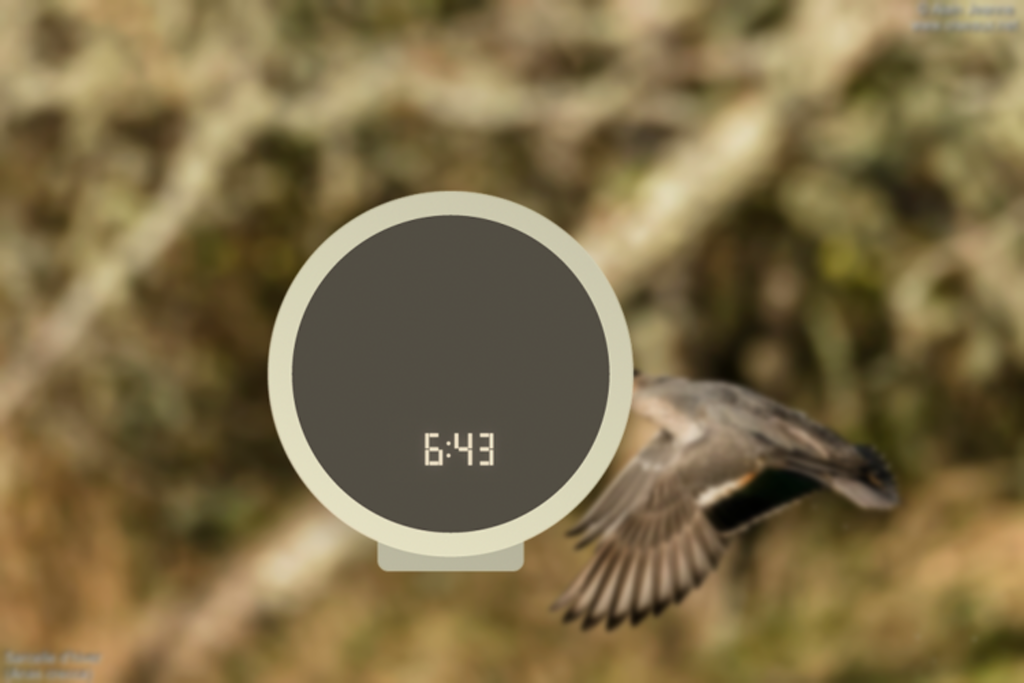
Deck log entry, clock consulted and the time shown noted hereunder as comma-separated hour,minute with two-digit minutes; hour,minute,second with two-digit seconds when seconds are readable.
6,43
